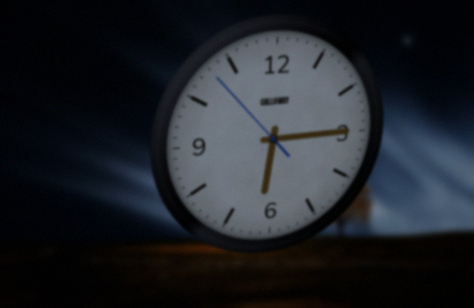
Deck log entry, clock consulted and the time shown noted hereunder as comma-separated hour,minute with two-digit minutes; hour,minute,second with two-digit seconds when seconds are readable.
6,14,53
